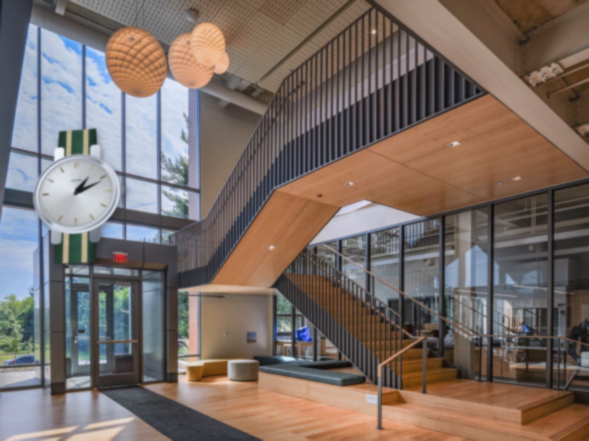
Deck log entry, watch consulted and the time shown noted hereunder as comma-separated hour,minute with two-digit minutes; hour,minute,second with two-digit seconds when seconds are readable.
1,11
